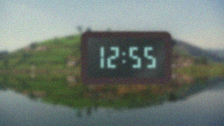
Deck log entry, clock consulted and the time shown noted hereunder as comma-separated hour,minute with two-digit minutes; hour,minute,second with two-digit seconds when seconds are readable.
12,55
